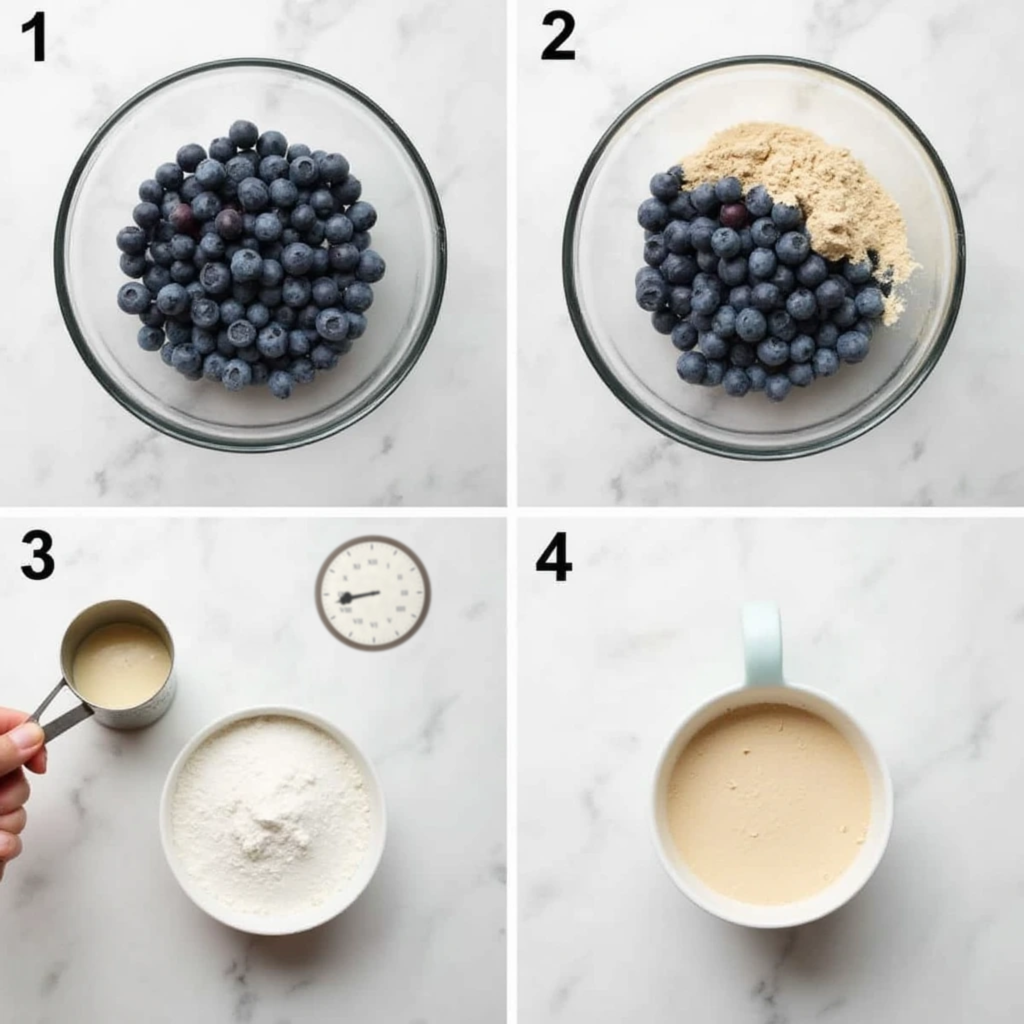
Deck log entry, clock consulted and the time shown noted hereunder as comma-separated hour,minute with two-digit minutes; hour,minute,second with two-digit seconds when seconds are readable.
8,43
